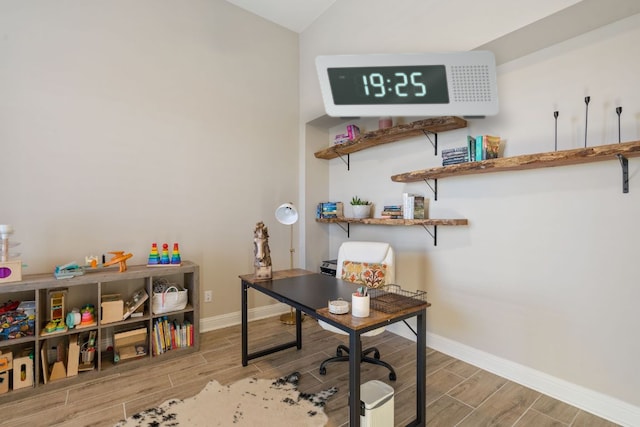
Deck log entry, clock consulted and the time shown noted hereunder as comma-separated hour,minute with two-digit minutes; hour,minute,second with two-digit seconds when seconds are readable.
19,25
